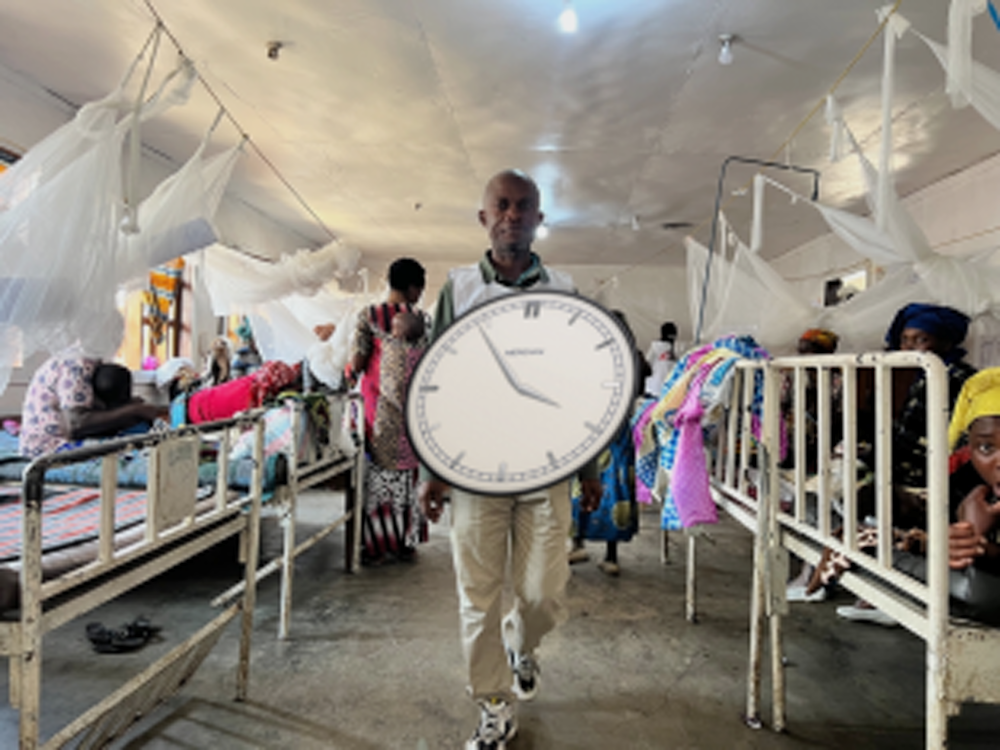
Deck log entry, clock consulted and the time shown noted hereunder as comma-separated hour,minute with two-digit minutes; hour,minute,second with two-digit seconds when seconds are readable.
3,54
